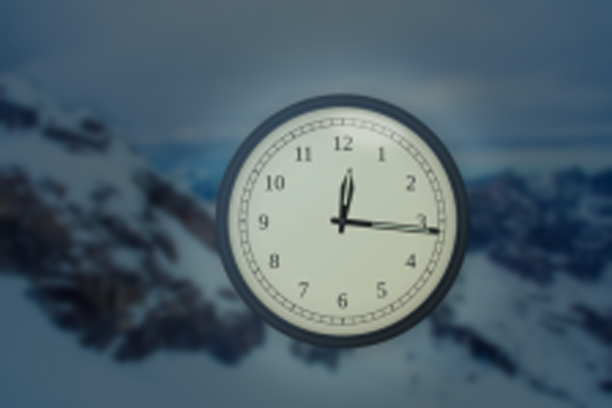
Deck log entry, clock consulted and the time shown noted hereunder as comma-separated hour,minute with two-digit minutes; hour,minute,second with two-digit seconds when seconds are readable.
12,16
